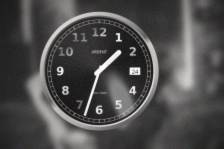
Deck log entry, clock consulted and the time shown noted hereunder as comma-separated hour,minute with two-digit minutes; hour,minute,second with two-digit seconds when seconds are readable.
1,33
